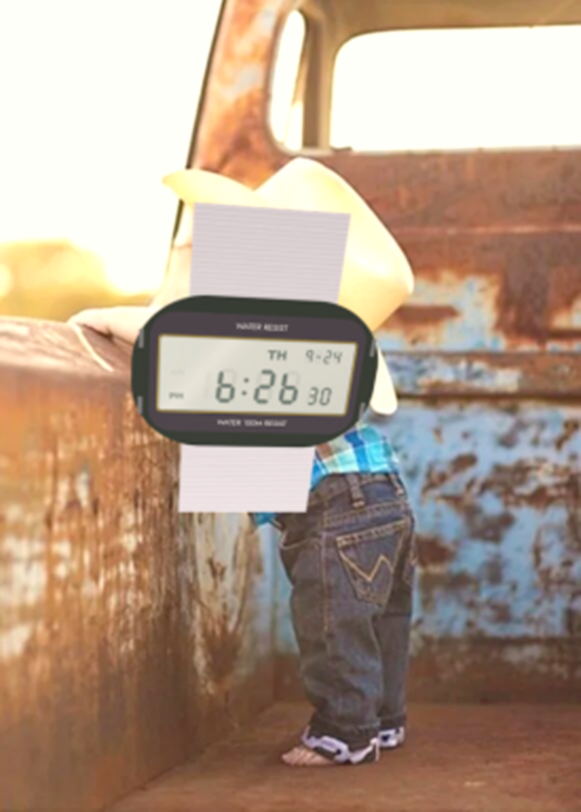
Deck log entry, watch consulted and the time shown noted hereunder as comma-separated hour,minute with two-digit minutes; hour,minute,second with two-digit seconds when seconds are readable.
6,26,30
